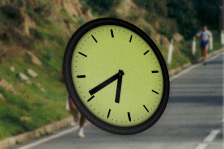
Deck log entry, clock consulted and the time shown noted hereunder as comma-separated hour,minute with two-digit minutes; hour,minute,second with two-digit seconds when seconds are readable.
6,41
